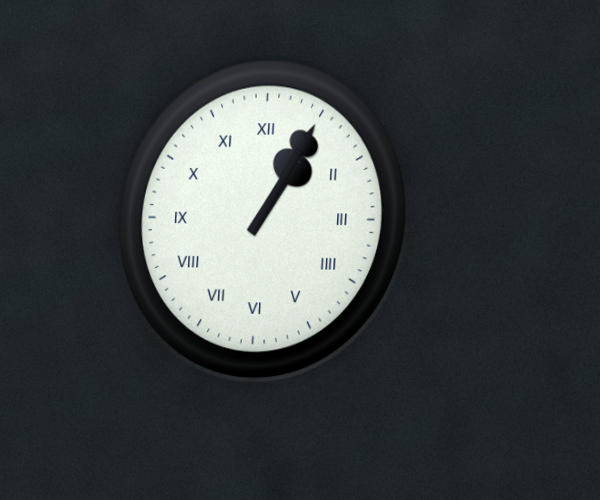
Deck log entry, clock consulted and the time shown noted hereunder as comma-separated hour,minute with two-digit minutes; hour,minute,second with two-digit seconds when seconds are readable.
1,05
